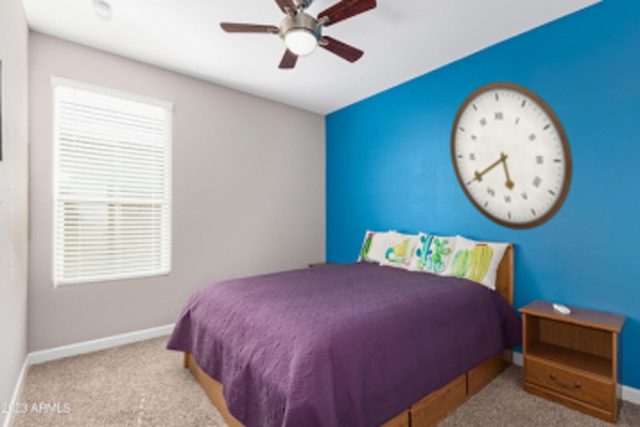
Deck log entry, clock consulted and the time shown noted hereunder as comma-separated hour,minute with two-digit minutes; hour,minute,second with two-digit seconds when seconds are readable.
5,40
